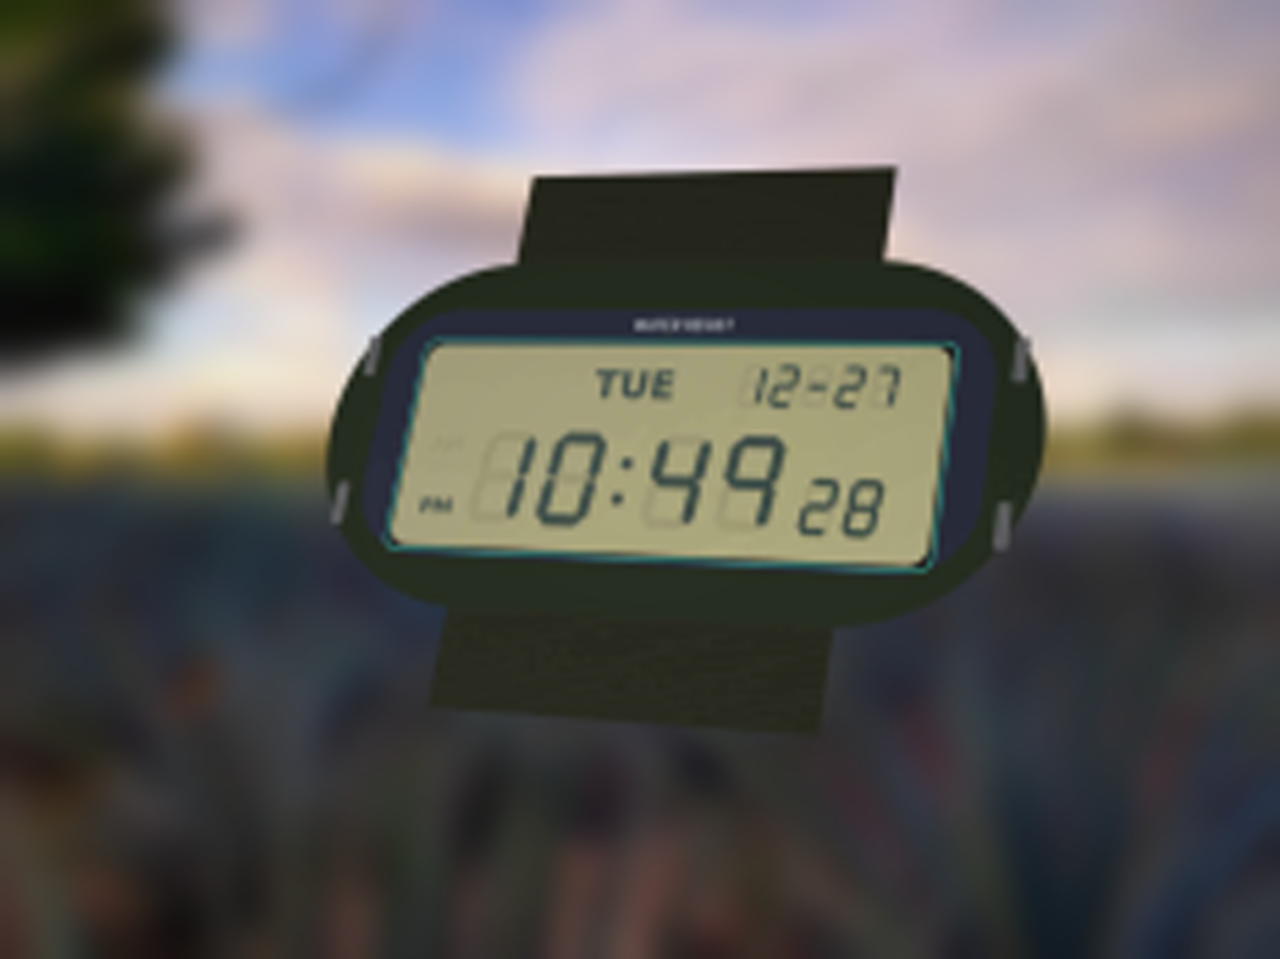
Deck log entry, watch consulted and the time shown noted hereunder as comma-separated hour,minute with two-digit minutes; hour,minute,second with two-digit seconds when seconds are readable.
10,49,28
